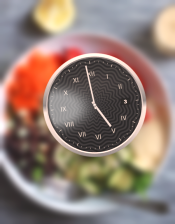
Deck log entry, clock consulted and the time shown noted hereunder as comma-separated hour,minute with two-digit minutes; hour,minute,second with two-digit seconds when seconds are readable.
4,59
